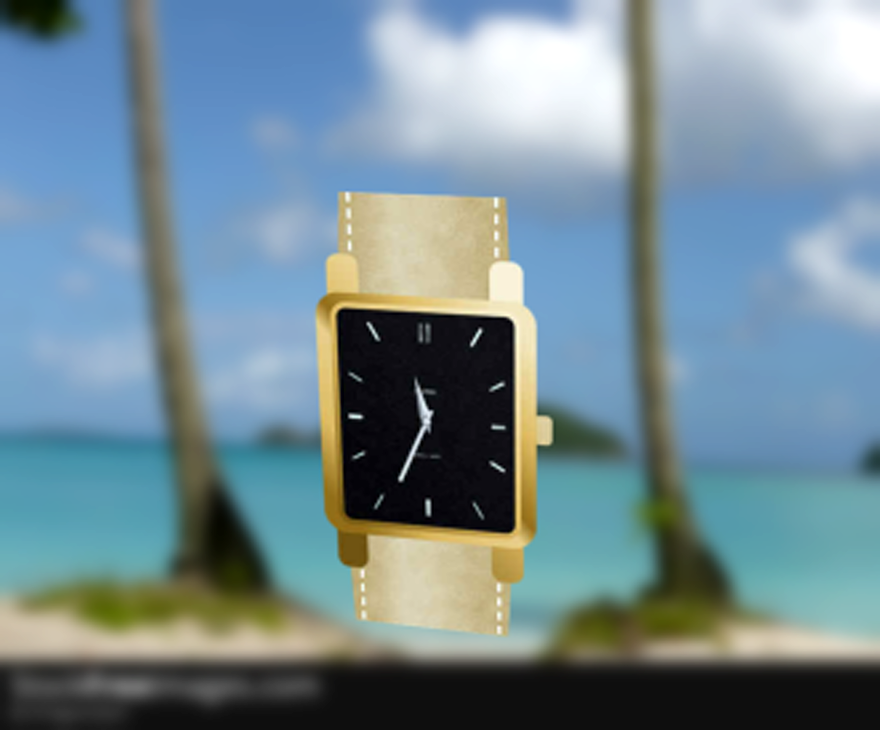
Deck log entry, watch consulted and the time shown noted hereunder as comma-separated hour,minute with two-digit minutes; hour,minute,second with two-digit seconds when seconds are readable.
11,34
